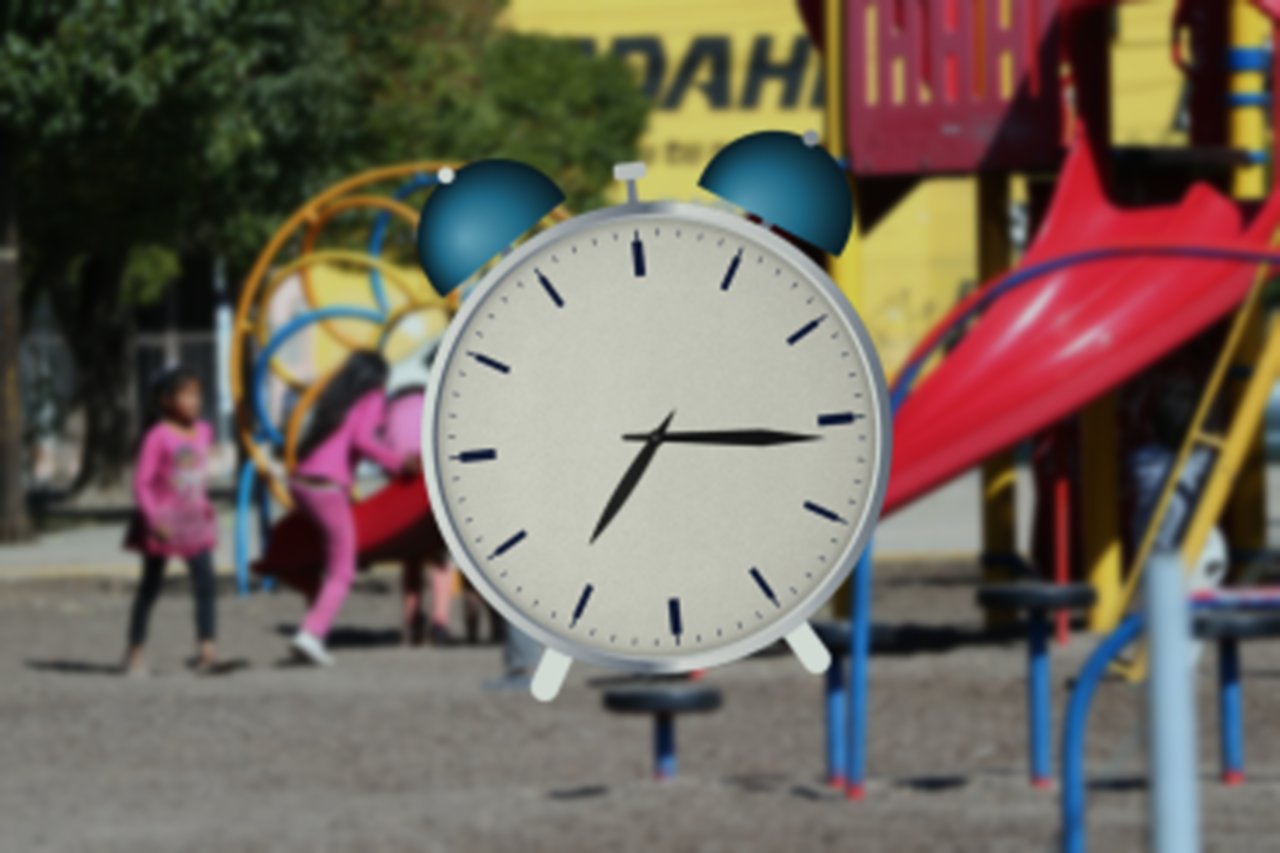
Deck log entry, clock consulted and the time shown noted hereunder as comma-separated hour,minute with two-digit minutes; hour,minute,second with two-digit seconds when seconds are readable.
7,16
